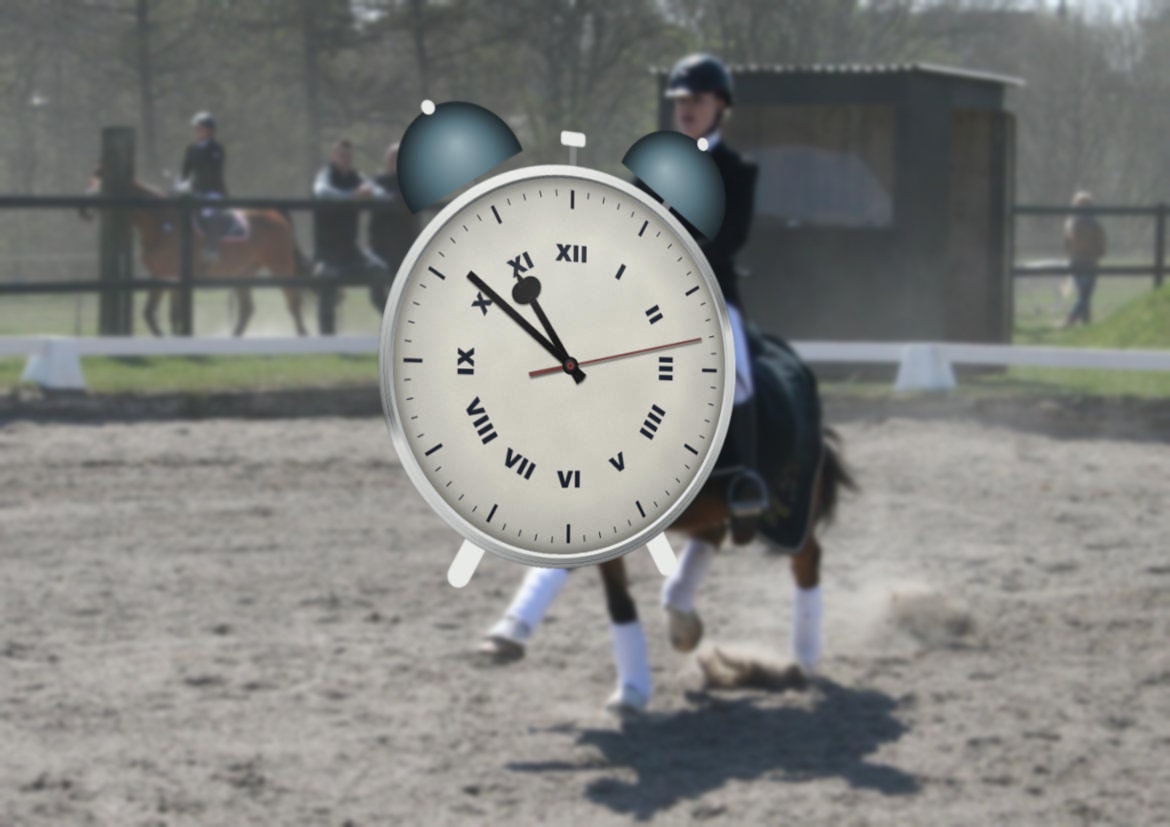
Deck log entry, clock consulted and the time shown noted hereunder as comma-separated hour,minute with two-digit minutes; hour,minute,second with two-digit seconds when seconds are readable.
10,51,13
